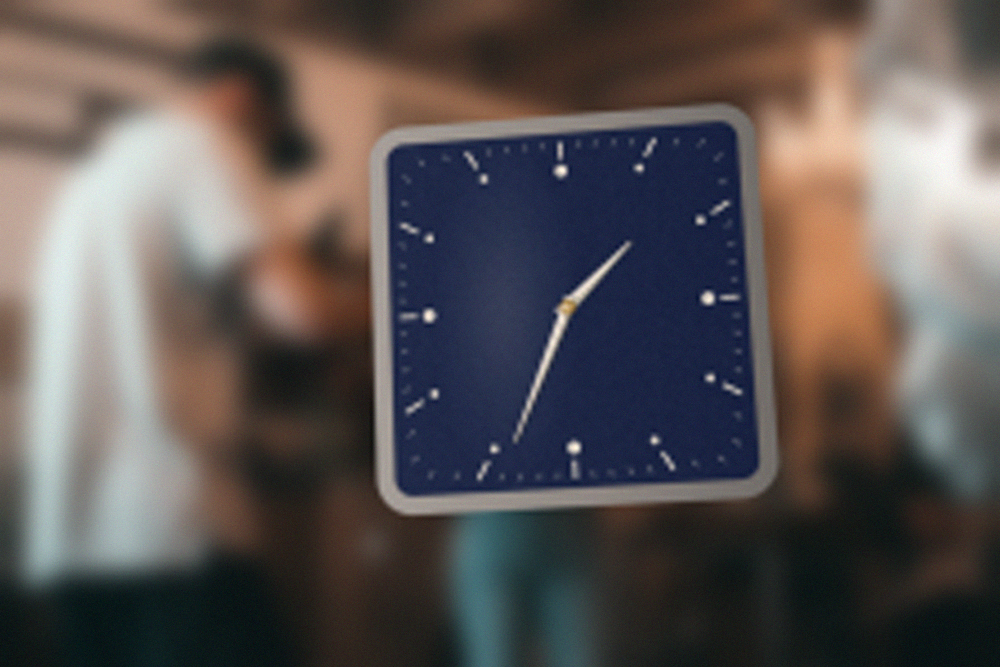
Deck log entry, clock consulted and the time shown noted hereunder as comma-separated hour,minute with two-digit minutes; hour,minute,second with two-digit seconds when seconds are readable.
1,34
